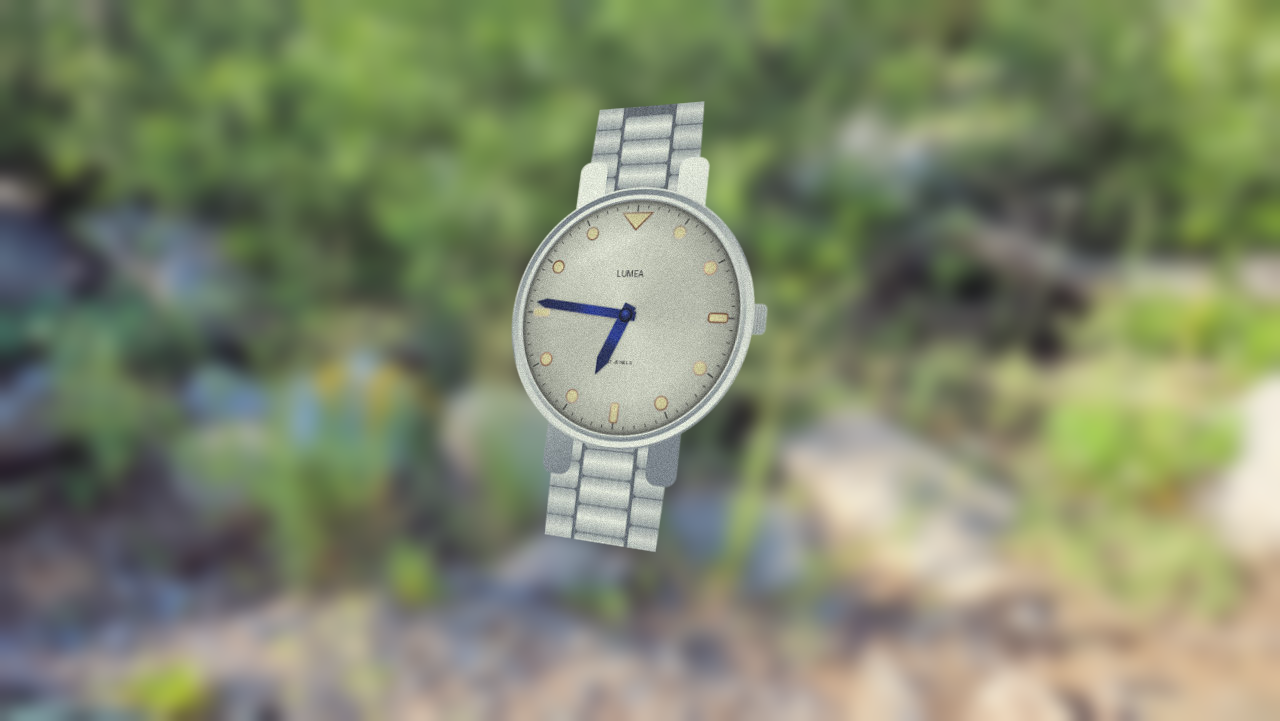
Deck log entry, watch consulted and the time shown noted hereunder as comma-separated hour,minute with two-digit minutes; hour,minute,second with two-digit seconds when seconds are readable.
6,46
